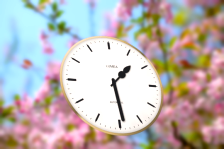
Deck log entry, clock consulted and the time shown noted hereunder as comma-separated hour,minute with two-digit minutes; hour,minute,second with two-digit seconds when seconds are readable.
1,29
